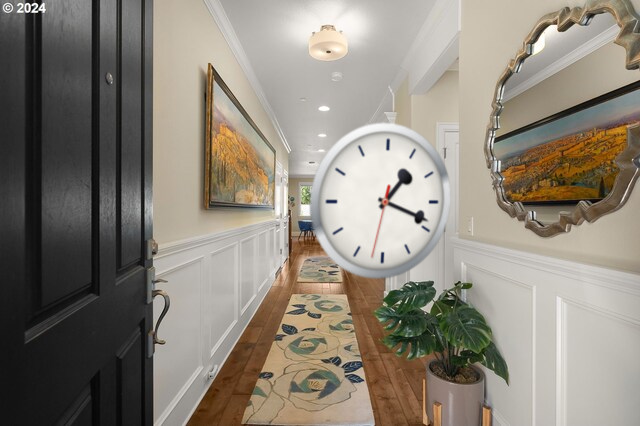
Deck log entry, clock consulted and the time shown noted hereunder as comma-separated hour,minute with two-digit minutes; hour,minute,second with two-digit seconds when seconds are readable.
1,18,32
